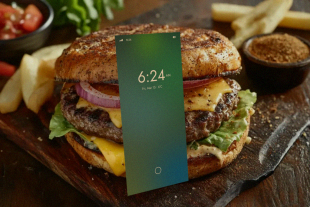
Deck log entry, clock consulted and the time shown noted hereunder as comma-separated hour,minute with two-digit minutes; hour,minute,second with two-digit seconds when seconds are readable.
6,24
